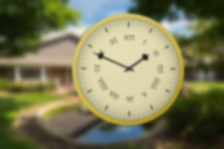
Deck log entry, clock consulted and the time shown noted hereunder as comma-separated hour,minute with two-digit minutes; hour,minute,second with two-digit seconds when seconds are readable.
1,49
